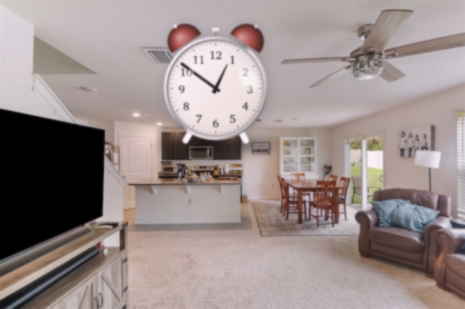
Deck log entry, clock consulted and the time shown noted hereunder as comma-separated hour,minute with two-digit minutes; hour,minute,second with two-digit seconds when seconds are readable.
12,51
